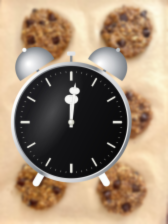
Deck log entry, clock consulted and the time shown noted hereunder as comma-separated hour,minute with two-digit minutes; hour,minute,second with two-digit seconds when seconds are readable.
12,01
